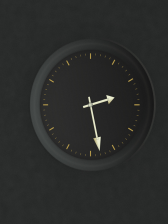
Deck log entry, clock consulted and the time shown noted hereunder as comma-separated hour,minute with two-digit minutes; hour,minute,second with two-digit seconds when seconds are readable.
2,28
